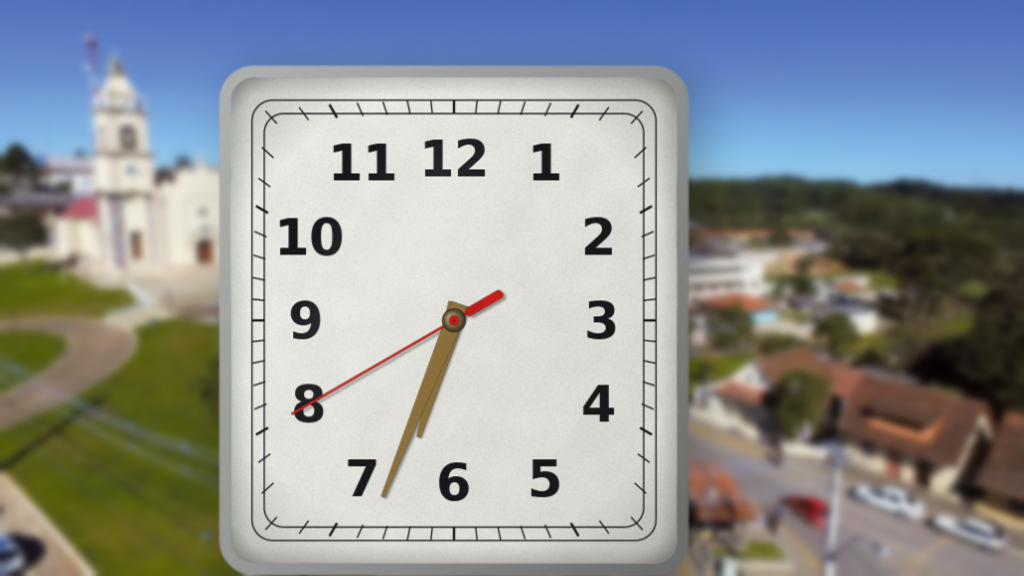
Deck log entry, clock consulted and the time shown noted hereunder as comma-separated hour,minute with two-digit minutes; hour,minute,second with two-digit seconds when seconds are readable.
6,33,40
